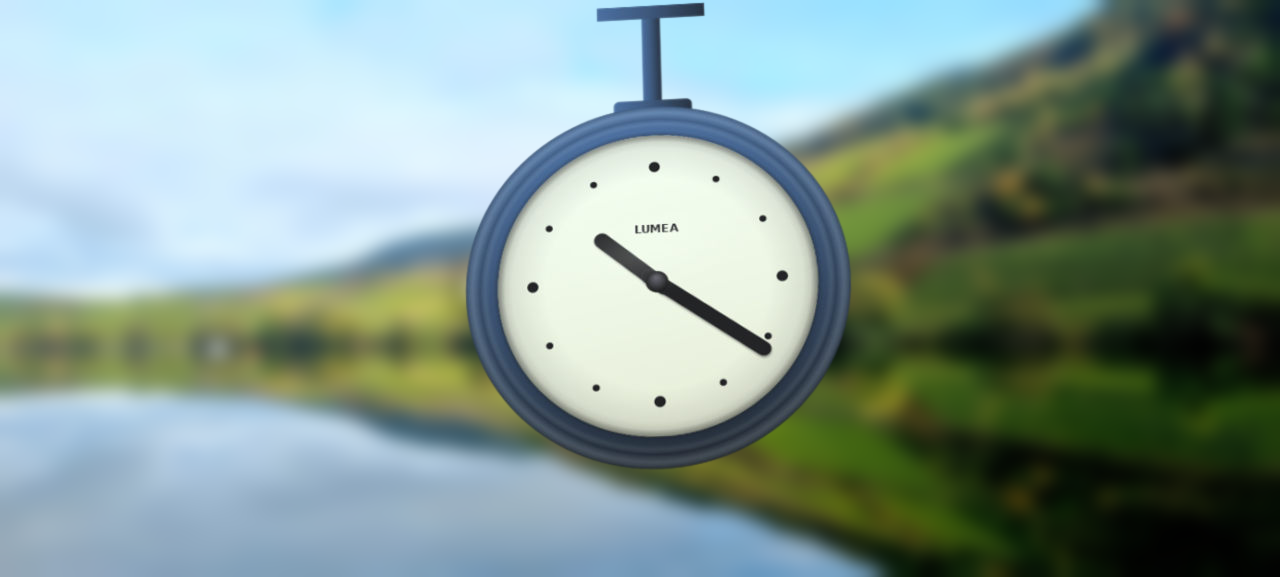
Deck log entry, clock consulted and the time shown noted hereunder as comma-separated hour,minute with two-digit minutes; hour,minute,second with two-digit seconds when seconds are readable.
10,21
